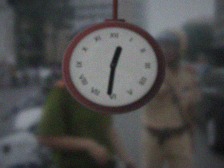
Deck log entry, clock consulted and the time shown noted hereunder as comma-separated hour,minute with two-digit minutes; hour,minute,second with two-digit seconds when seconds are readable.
12,31
